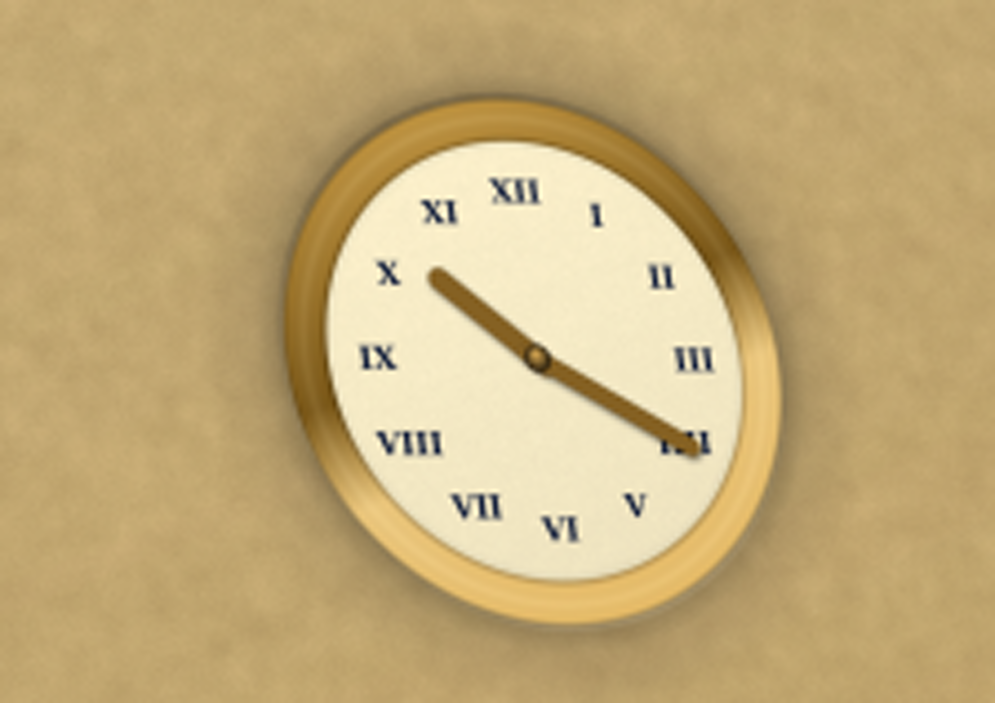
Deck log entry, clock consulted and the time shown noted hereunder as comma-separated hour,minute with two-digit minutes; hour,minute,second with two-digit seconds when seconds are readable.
10,20
